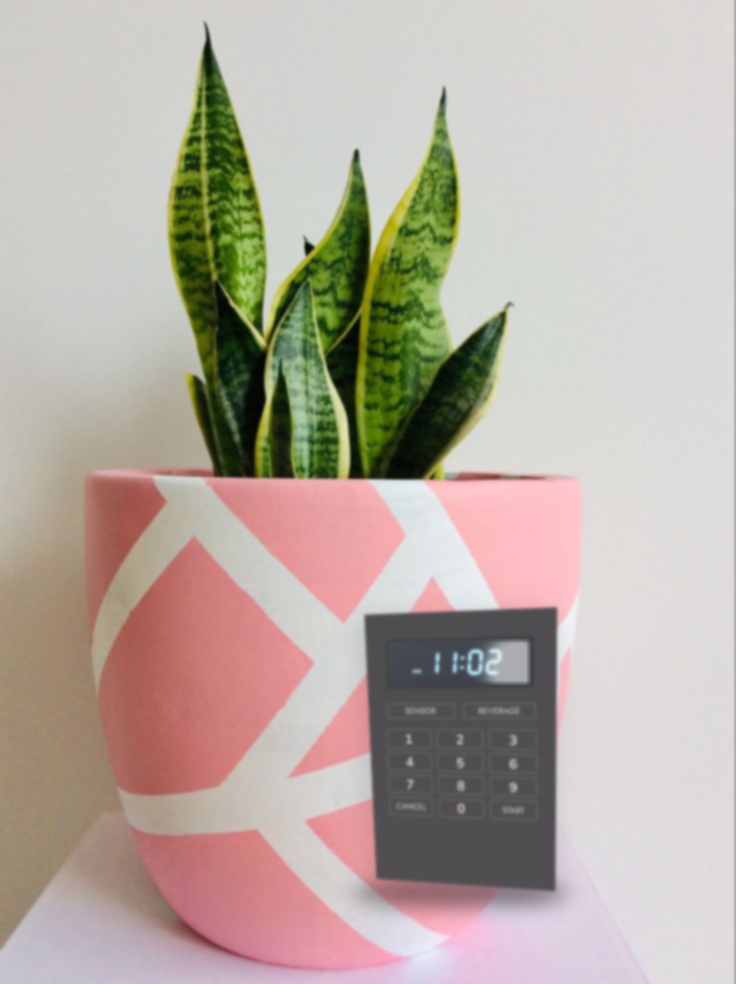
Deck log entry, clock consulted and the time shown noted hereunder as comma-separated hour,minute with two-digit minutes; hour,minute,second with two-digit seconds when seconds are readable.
11,02
